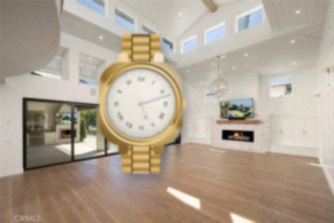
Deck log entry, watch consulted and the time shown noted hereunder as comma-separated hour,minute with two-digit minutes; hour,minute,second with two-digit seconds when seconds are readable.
5,12
